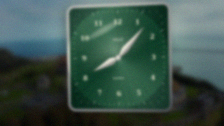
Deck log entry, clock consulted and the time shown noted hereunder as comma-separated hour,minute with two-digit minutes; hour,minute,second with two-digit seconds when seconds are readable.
8,07
